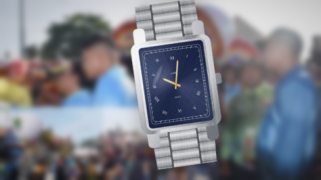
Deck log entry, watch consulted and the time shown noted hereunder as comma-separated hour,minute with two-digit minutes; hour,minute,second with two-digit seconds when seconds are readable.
10,02
